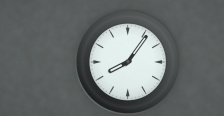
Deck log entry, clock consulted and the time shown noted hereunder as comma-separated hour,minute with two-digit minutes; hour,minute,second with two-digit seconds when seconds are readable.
8,06
